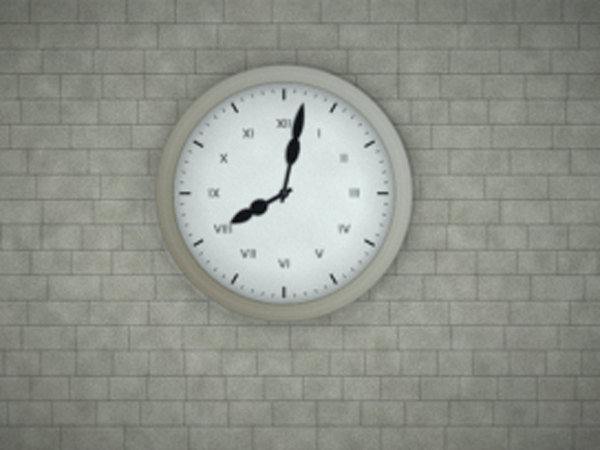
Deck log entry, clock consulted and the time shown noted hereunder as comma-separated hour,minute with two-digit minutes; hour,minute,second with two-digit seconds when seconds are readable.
8,02
